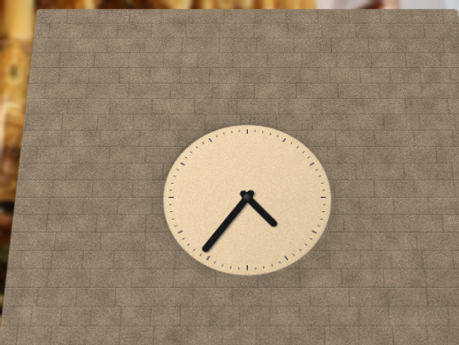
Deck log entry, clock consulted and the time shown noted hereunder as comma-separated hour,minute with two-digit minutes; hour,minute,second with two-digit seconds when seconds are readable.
4,36
